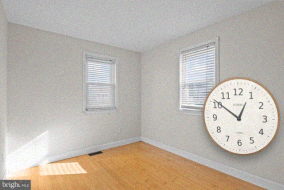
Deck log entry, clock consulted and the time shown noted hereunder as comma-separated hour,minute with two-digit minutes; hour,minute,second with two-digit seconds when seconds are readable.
12,51
